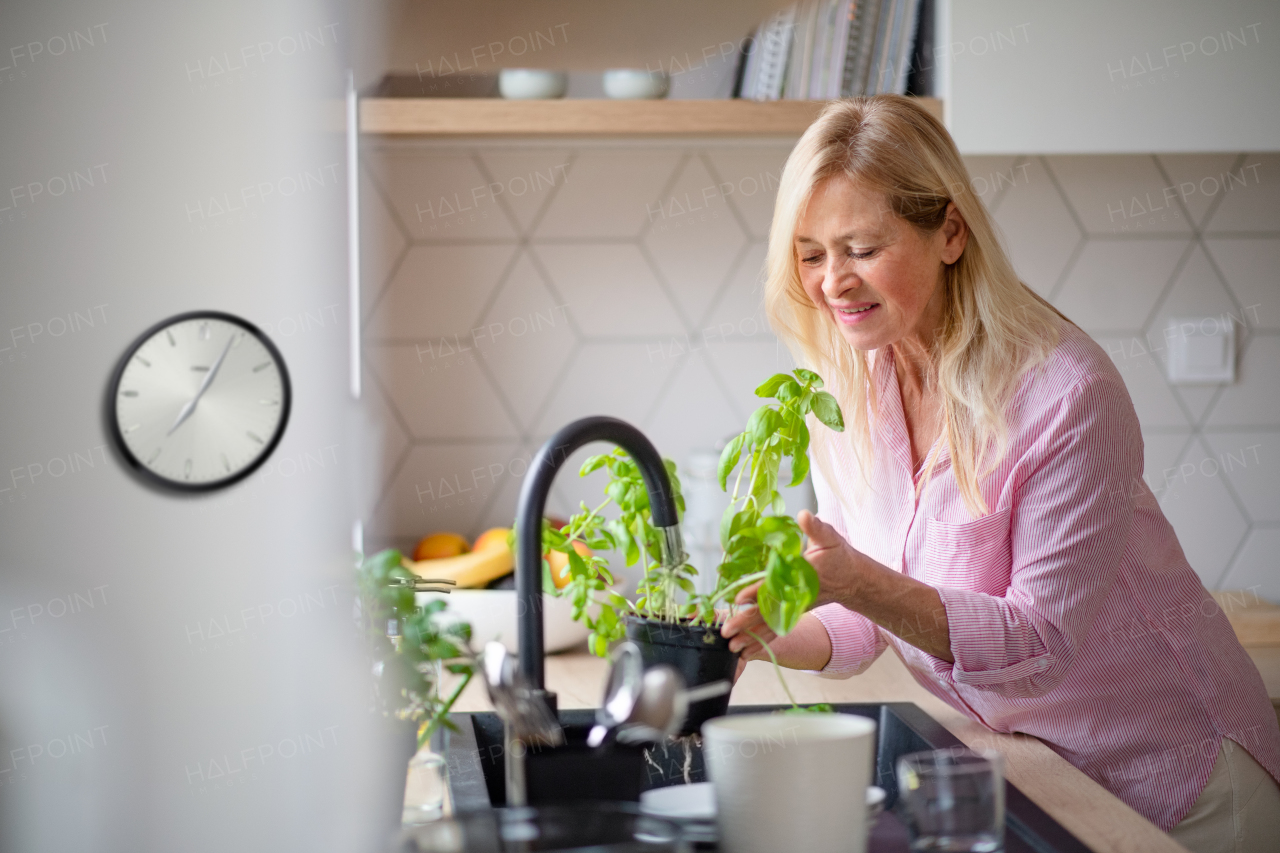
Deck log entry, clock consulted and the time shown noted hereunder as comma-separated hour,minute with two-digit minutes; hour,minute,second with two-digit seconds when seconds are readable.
7,04
